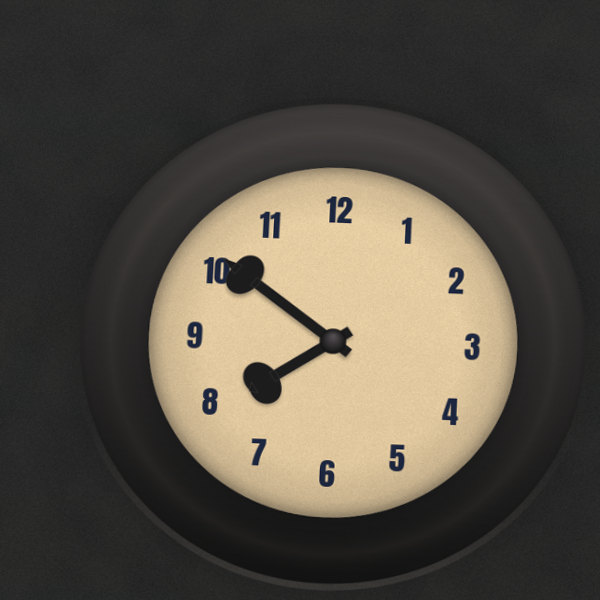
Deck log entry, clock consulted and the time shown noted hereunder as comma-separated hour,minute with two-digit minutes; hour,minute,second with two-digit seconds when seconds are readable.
7,51
